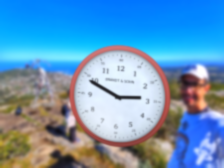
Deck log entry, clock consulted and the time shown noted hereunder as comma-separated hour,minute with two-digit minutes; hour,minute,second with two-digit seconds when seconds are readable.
2,49
